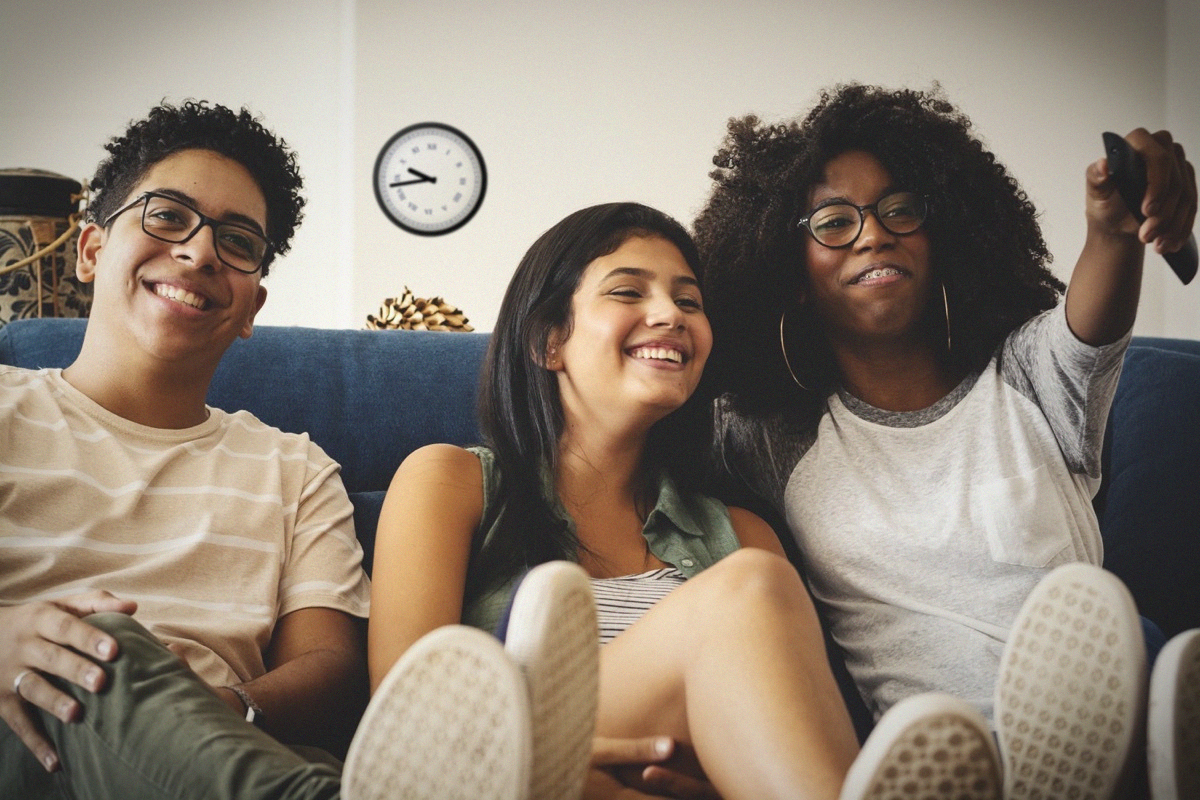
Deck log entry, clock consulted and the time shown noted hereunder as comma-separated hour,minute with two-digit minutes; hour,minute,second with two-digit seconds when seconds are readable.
9,43
